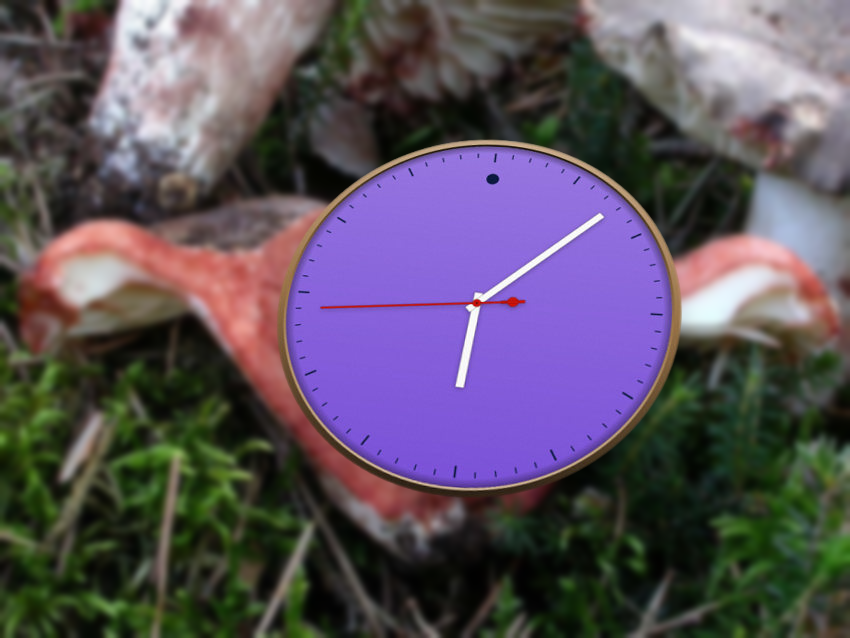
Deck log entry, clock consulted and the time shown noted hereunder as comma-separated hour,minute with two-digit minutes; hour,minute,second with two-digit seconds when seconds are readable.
6,07,44
